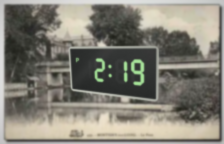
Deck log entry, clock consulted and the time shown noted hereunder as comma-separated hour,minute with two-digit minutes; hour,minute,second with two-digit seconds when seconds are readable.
2,19
